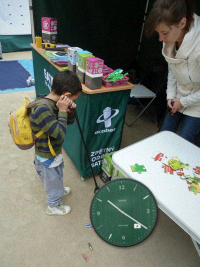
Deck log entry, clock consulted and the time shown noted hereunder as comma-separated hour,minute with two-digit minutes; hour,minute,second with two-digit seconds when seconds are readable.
10,21
